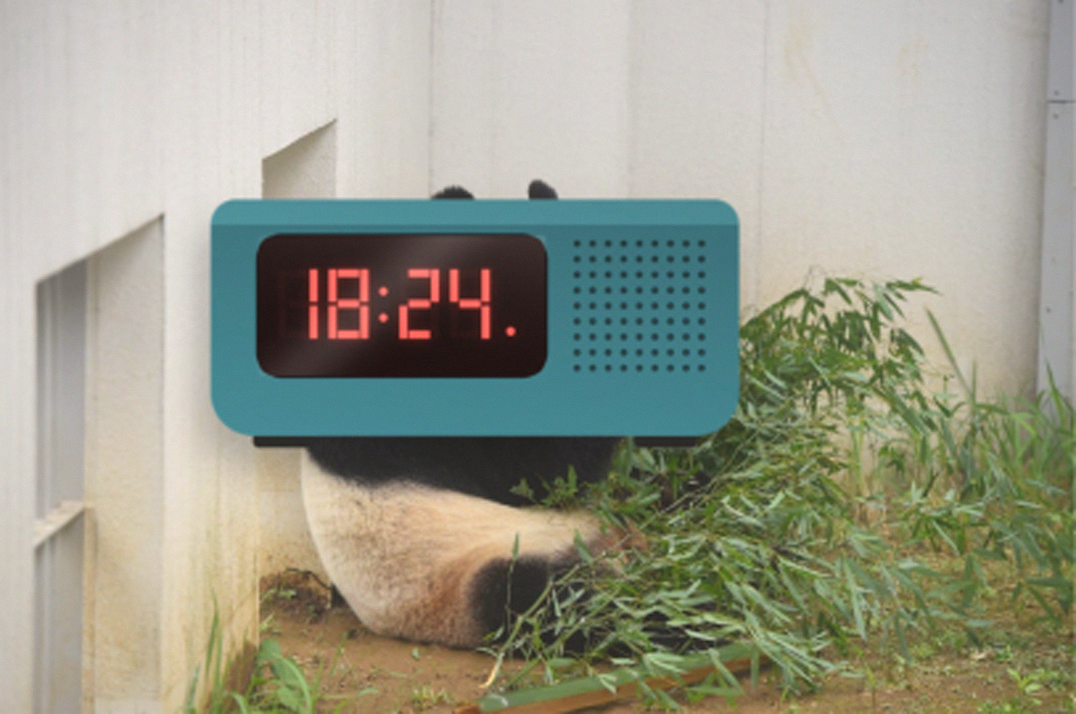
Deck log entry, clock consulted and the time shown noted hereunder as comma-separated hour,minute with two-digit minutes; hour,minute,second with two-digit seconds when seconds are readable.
18,24
